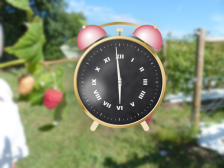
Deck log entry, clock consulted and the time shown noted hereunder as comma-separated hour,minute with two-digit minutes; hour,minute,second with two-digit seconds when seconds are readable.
5,59
